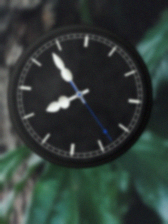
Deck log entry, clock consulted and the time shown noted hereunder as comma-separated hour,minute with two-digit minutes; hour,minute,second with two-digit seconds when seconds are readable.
7,53,23
